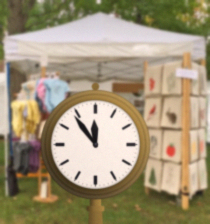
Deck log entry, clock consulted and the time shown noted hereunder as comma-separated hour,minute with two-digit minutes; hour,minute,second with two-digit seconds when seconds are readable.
11,54
